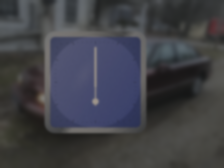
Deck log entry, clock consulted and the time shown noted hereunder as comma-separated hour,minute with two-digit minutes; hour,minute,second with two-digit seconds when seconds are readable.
6,00
